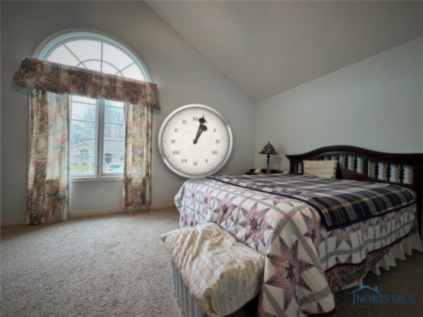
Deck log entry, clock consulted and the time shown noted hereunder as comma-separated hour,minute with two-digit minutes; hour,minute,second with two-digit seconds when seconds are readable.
1,03
